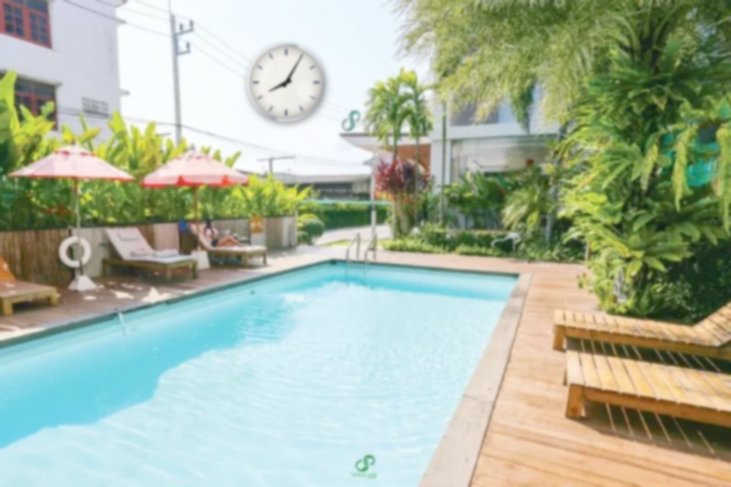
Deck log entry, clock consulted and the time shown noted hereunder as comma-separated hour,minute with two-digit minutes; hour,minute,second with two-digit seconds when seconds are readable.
8,05
